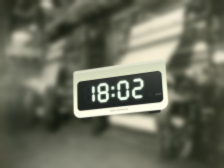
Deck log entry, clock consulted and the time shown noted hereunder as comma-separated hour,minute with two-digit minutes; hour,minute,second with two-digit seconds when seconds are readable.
18,02
